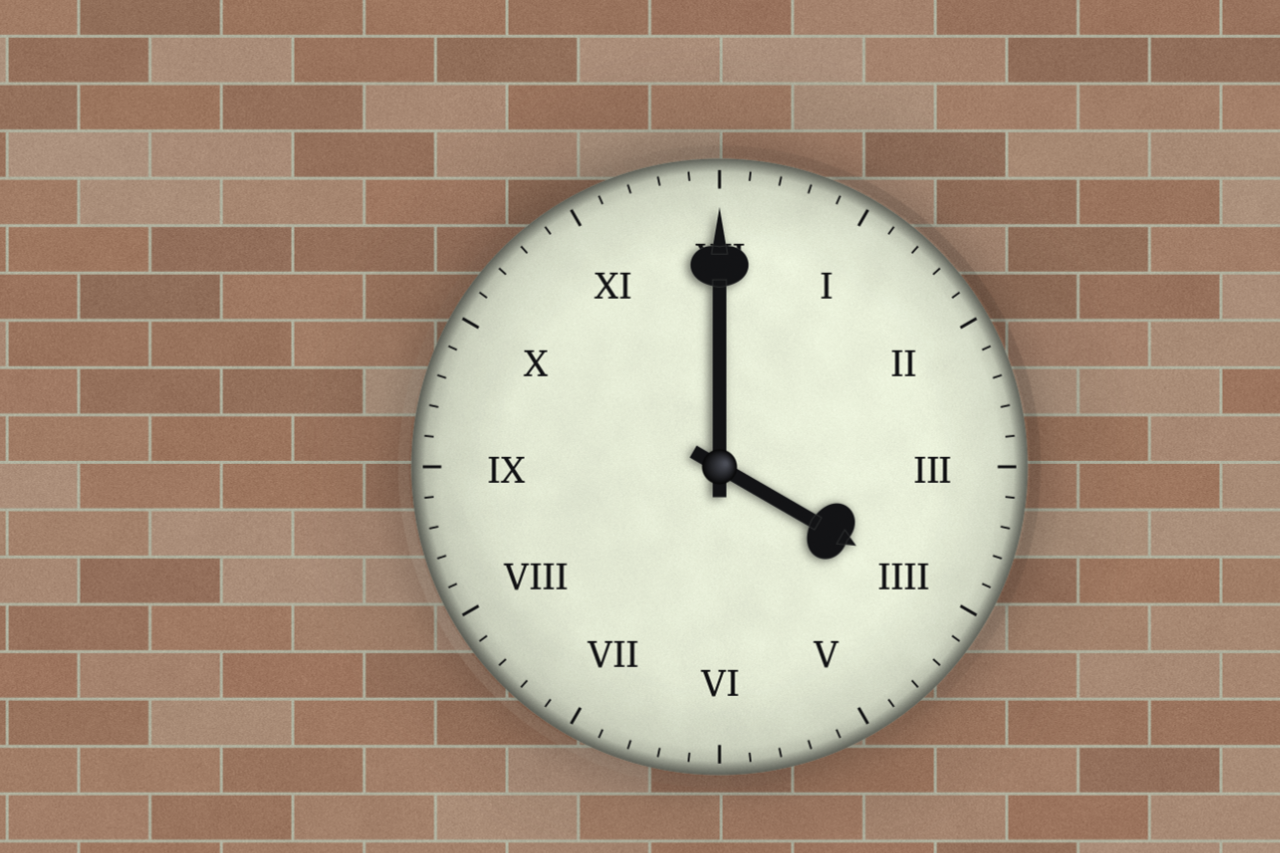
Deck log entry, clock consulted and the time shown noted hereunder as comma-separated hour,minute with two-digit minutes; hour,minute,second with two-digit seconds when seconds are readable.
4,00
